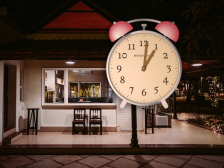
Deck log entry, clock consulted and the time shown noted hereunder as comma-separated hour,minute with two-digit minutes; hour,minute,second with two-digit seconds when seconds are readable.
1,01
